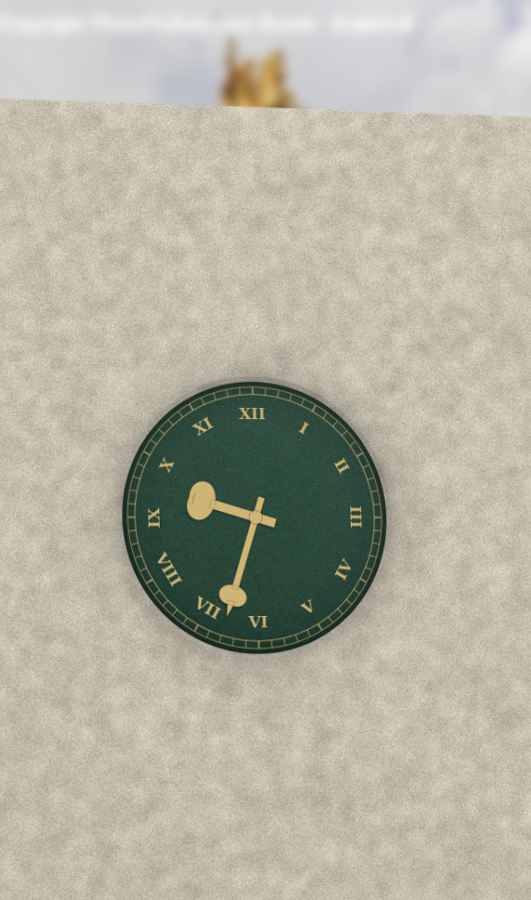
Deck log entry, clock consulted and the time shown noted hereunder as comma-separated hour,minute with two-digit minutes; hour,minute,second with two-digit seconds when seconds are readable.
9,33
